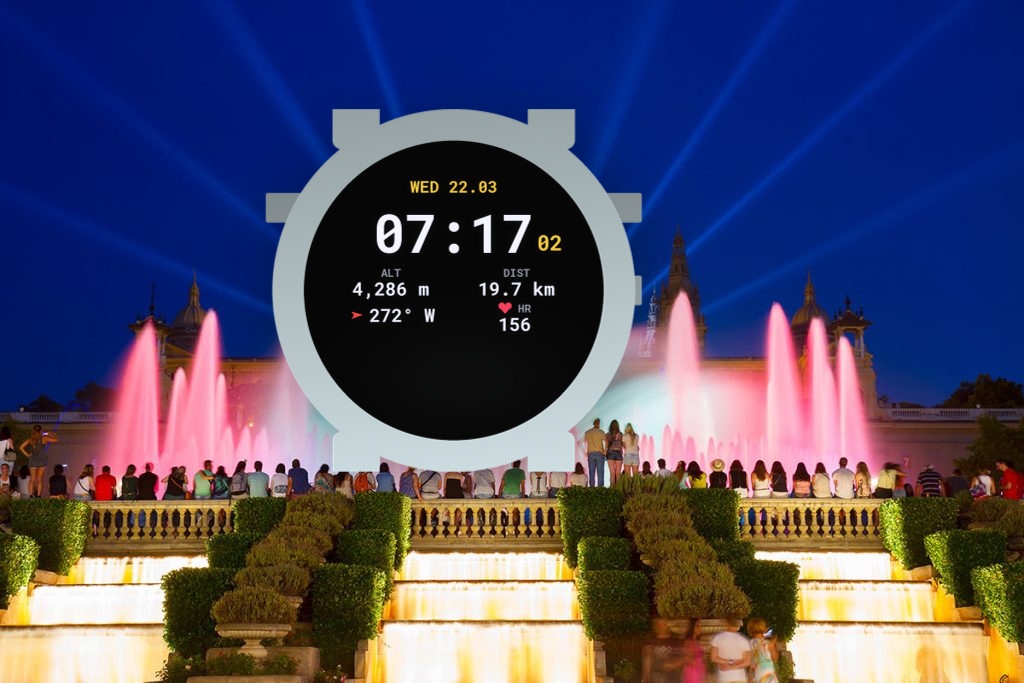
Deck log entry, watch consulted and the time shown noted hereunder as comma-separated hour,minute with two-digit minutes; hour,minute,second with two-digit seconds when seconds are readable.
7,17,02
